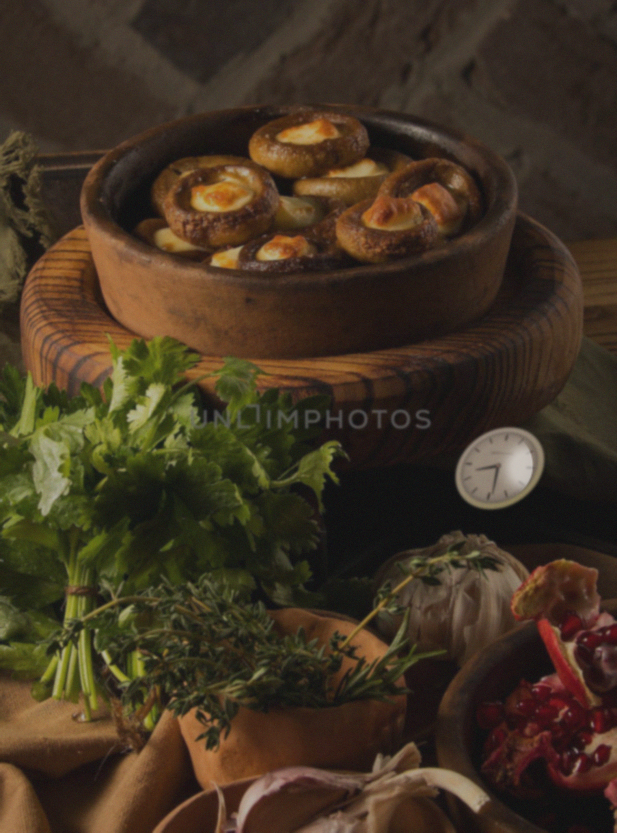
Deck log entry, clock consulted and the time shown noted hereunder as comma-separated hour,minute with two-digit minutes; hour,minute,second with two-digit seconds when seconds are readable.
8,29
